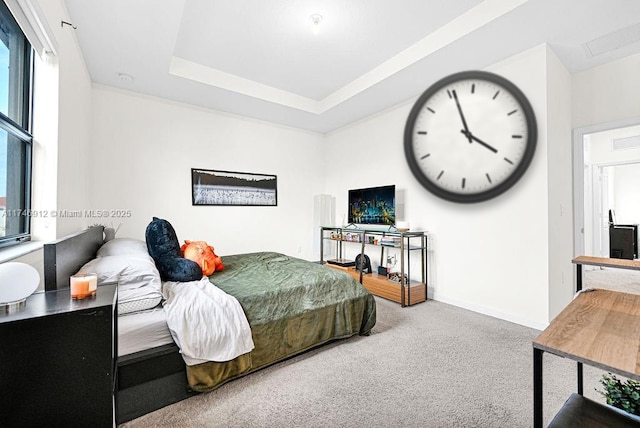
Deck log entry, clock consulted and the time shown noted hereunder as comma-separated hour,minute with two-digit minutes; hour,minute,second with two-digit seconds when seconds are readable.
3,56
